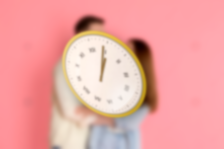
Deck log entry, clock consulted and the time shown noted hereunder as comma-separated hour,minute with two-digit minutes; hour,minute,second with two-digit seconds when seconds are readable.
1,04
